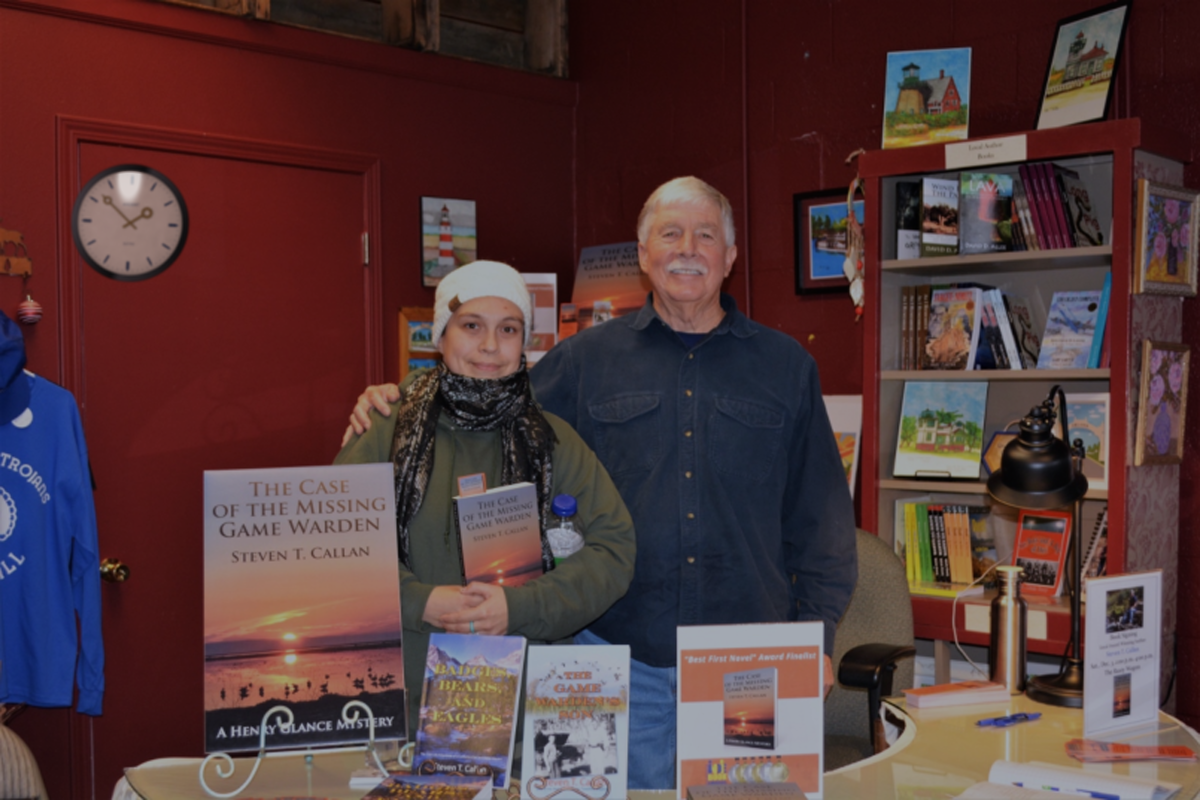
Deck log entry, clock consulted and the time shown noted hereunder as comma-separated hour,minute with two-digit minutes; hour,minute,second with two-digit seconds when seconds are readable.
1,52
